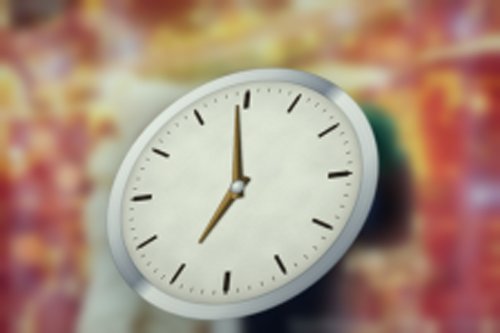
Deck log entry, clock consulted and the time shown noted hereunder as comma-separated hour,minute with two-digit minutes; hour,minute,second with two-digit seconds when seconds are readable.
6,59
